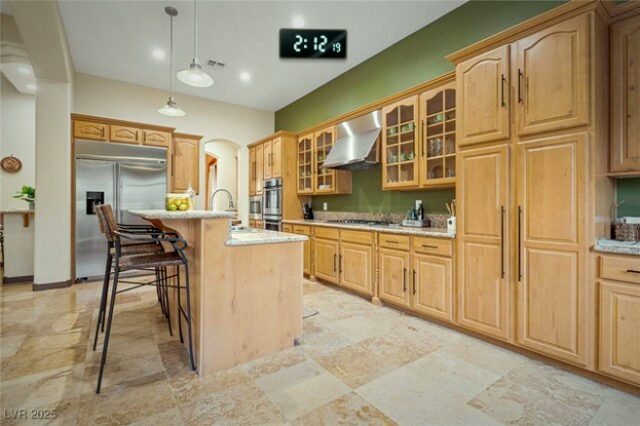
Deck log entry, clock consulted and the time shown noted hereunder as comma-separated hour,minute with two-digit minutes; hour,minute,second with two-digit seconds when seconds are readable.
2,12,19
